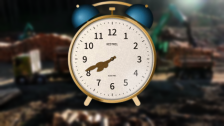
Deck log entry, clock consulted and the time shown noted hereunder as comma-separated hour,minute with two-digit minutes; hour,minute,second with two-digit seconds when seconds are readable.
7,41
